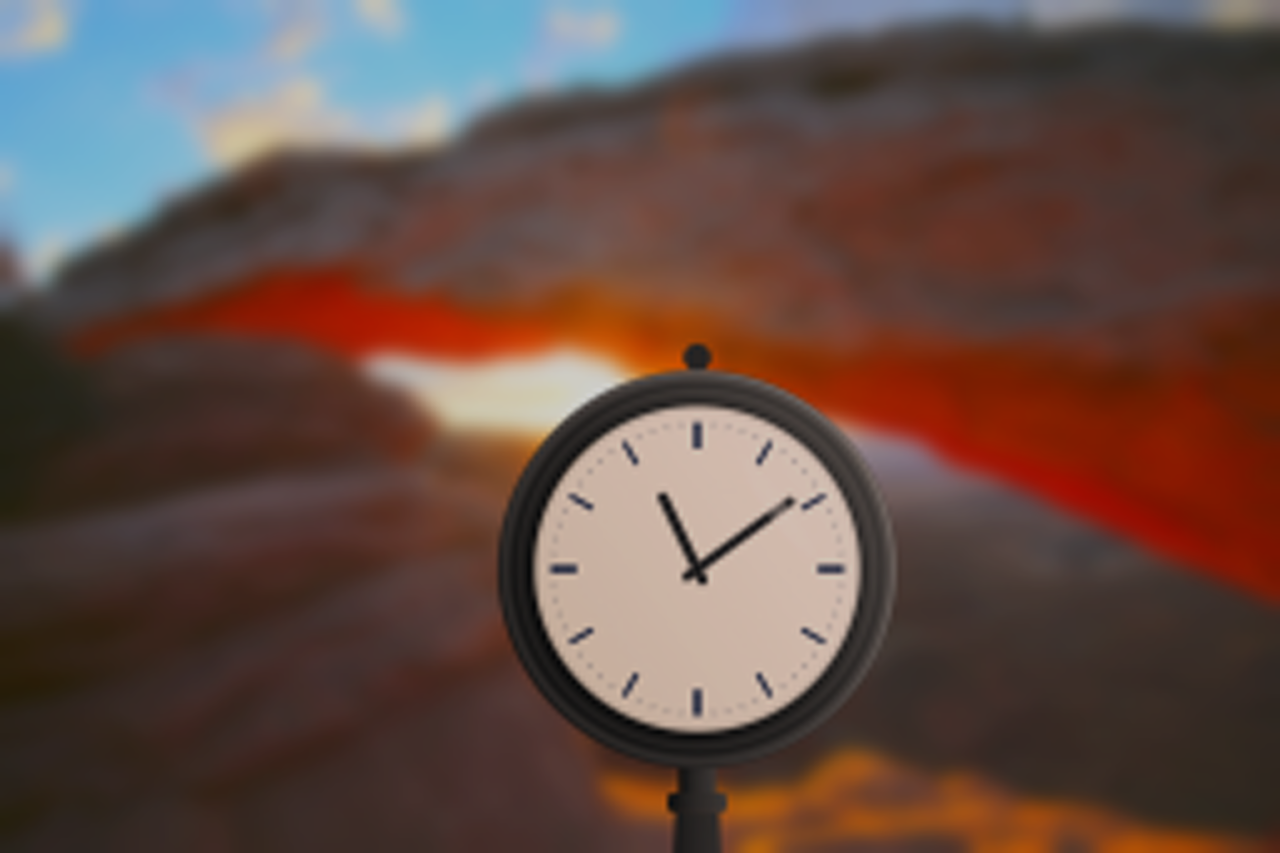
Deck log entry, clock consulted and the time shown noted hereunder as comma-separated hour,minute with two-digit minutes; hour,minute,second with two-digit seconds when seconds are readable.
11,09
